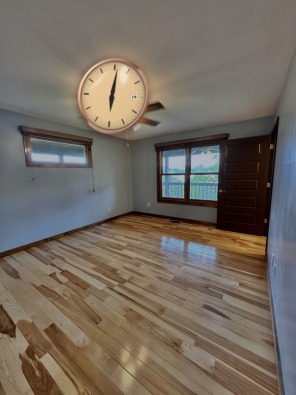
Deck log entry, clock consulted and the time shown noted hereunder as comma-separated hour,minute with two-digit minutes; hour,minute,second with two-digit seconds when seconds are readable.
6,01
